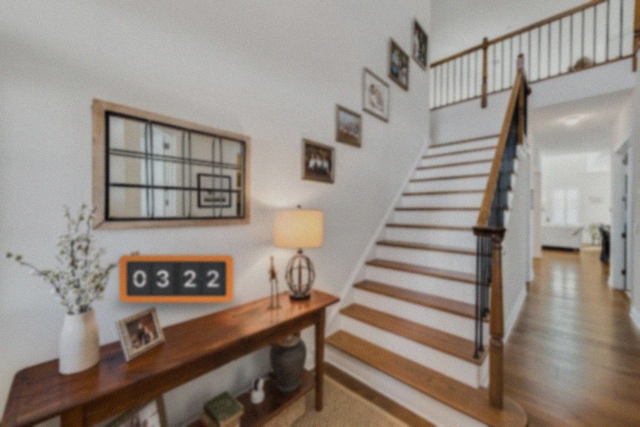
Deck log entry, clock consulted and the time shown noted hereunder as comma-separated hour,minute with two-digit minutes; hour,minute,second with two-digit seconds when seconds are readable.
3,22
